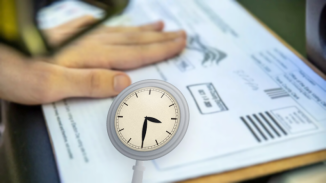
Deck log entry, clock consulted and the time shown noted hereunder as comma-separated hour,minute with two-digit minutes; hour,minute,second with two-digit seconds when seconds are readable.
3,30
